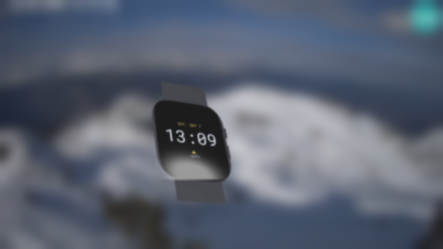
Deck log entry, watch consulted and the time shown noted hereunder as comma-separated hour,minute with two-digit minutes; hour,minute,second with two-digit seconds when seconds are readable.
13,09
